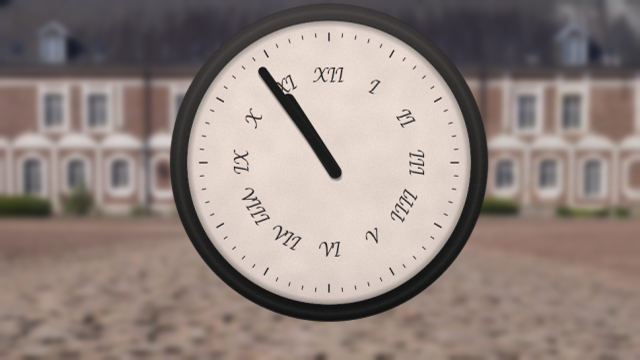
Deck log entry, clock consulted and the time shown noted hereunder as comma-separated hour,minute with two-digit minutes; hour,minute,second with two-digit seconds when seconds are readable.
10,54
